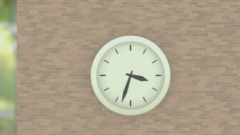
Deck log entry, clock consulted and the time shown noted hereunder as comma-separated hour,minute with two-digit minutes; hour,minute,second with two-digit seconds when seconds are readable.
3,33
